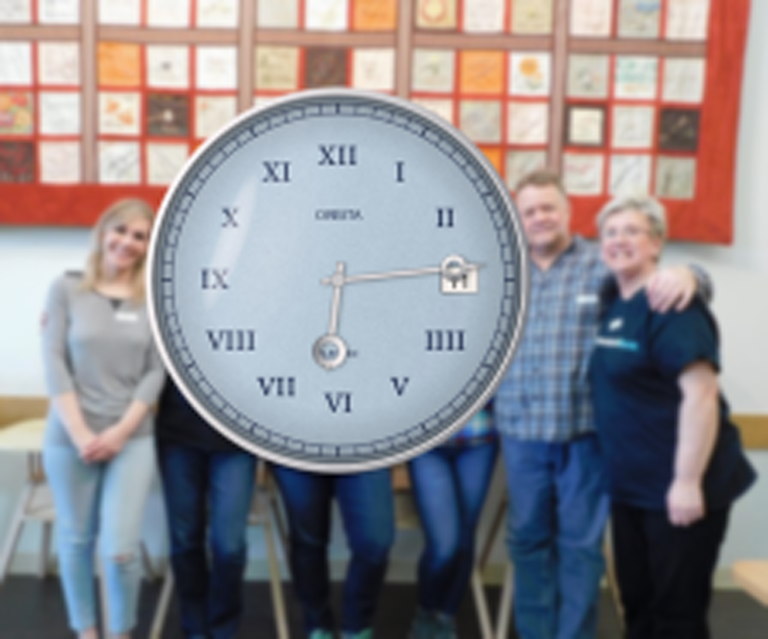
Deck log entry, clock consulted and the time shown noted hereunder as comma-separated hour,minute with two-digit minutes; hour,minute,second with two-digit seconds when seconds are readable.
6,14
